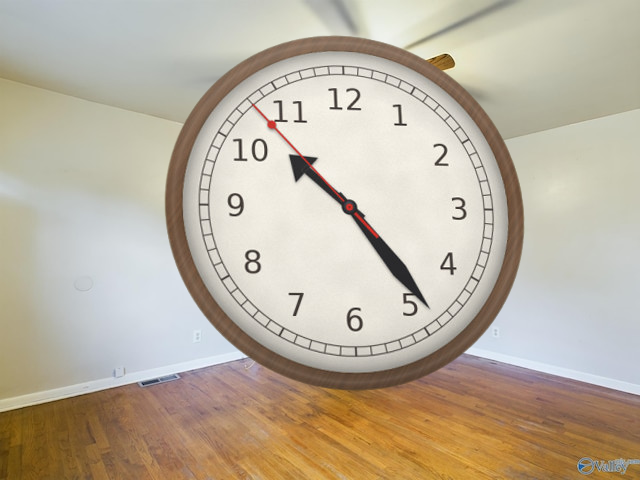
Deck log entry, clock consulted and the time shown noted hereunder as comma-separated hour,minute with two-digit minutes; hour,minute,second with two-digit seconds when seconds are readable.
10,23,53
